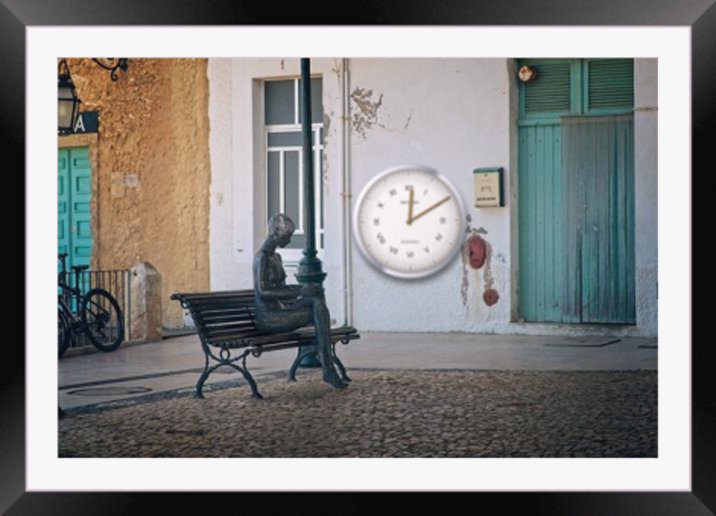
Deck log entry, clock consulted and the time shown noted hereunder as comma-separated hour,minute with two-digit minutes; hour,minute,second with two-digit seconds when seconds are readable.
12,10
